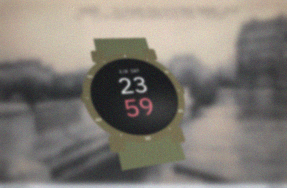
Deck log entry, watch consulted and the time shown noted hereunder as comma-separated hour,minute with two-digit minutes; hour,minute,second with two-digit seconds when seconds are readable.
23,59
